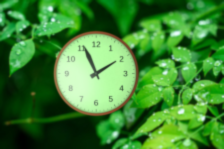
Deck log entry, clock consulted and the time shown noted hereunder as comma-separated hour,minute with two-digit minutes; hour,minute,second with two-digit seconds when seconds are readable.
1,56
